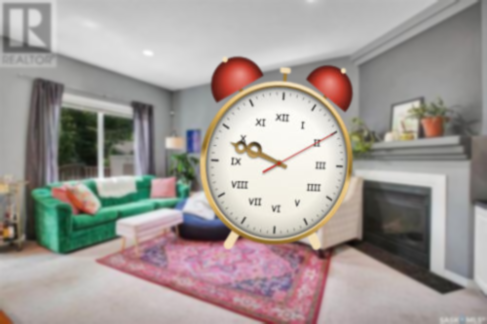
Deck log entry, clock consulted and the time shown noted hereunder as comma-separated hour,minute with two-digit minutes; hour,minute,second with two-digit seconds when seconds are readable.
9,48,10
